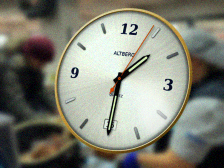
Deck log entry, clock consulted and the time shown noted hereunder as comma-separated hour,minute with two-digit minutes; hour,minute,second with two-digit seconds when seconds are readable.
1,30,04
